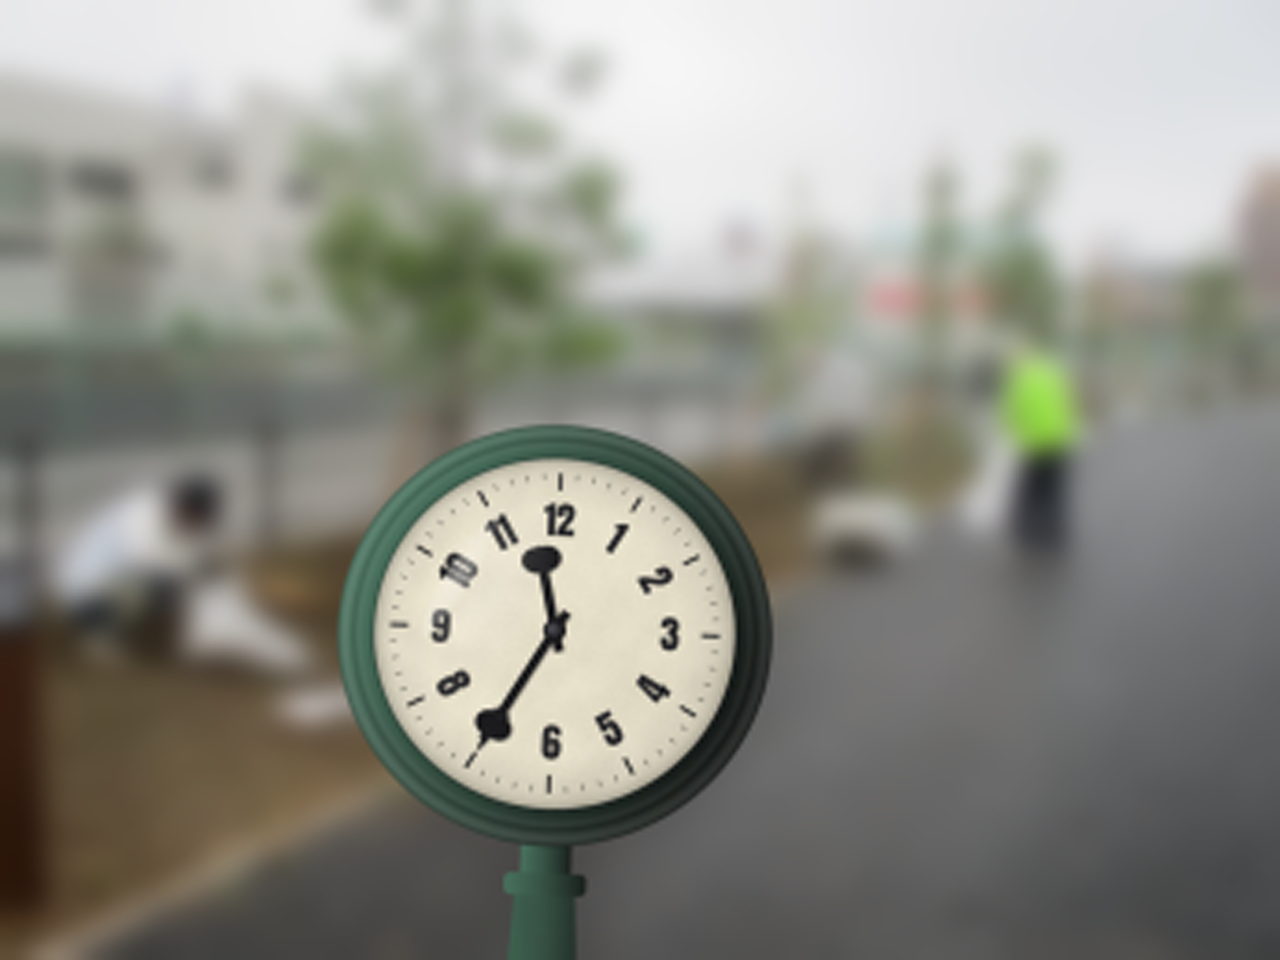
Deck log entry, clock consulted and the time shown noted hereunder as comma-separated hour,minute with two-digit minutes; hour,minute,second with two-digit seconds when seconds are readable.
11,35
